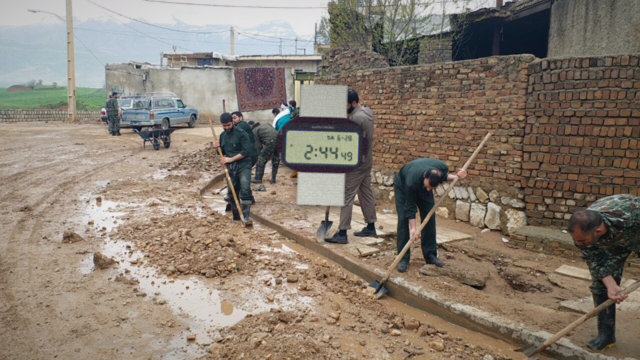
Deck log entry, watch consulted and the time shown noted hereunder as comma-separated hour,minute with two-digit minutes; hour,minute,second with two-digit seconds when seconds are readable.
2,44
